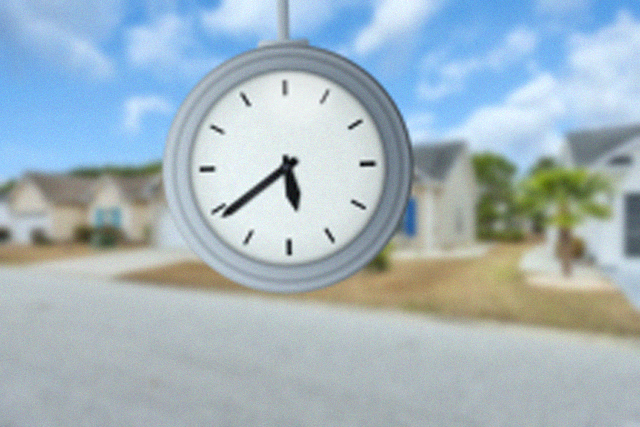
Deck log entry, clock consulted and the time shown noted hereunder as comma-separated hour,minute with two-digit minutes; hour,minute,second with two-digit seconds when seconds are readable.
5,39
